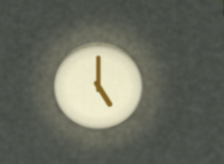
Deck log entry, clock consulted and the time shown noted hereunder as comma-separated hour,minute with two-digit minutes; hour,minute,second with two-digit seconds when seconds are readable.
5,00
